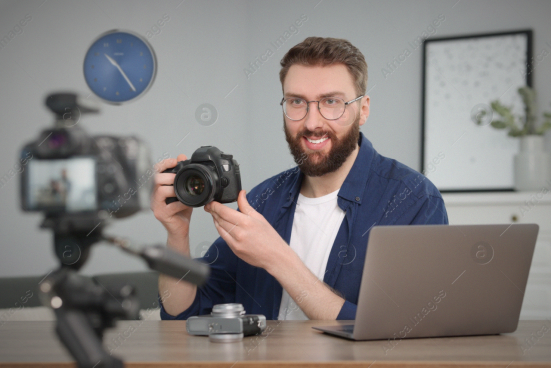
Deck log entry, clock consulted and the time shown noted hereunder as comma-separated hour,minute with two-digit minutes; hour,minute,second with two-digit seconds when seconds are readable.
10,24
